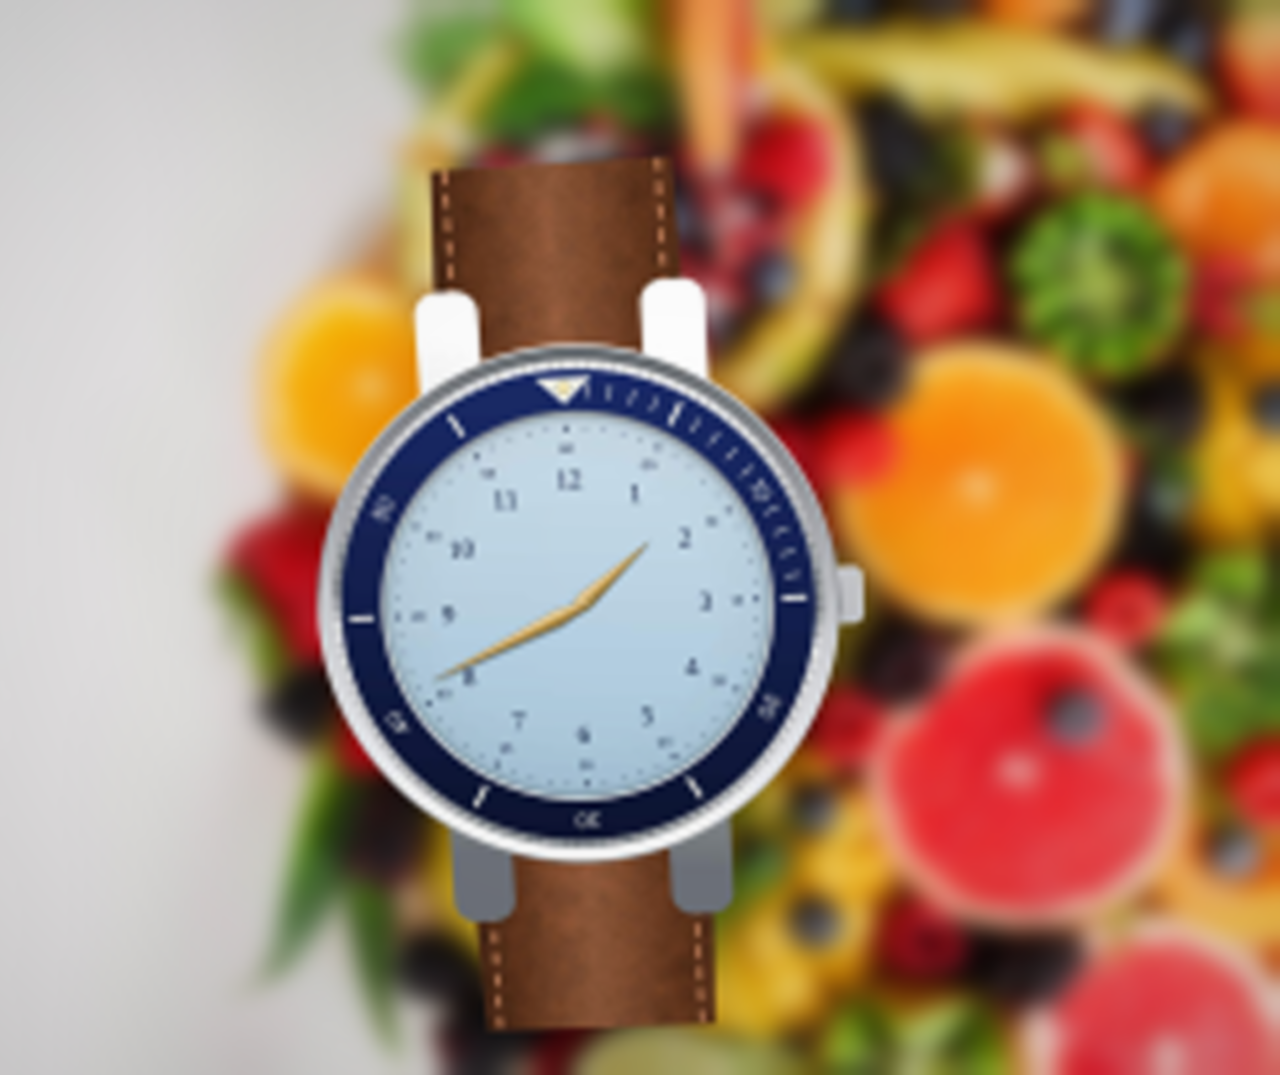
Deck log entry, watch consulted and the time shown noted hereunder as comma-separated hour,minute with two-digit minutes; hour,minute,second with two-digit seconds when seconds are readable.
1,41
